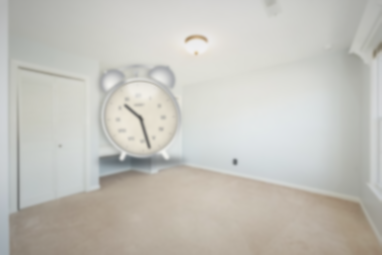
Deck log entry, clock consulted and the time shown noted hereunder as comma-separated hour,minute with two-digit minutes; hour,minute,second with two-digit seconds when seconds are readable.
10,28
